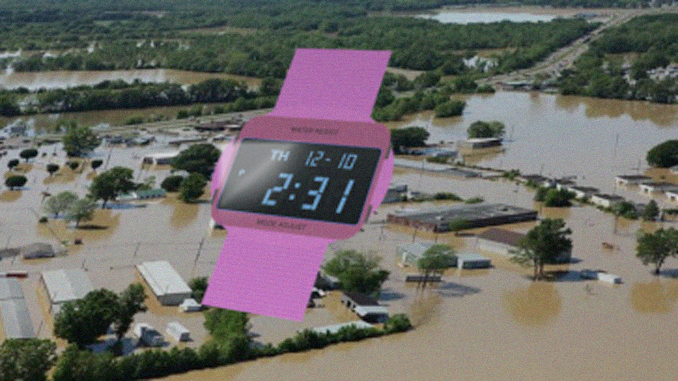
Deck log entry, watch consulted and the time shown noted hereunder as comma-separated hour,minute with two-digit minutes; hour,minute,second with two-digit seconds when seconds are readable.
2,31
